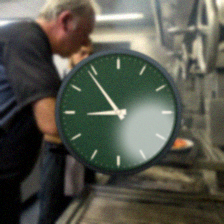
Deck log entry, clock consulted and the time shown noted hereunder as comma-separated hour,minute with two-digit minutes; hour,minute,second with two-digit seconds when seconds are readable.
8,54
